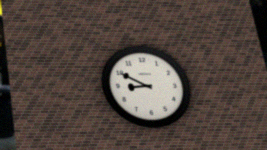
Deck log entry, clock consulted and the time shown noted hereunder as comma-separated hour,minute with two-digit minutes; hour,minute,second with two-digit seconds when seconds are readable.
8,50
